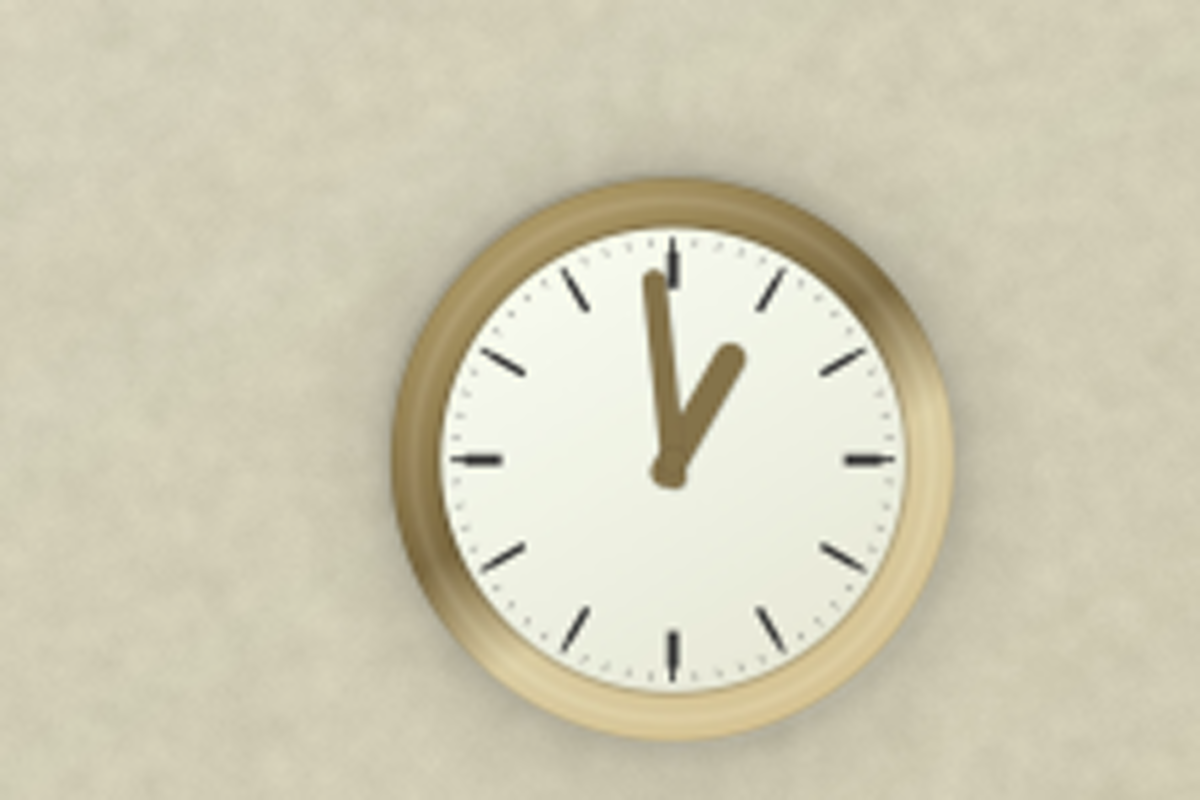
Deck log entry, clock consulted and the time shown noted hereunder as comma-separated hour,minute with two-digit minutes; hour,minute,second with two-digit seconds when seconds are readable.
12,59
